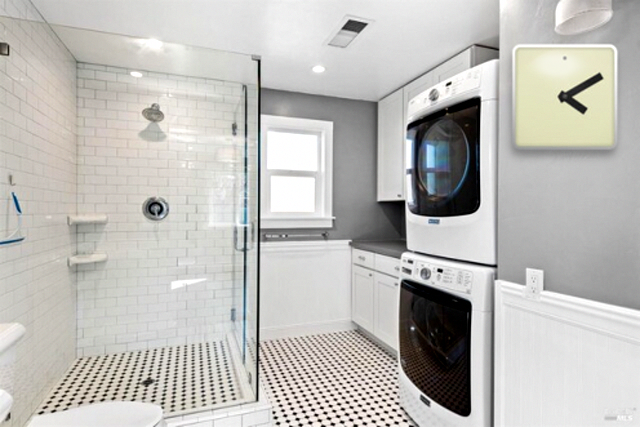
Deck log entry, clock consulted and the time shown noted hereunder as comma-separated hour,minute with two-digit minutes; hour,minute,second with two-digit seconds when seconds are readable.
4,10
